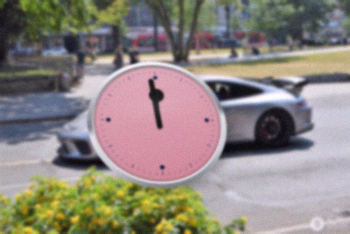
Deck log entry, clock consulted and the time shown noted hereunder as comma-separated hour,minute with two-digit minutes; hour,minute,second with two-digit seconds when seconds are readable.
11,59
